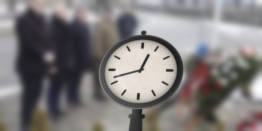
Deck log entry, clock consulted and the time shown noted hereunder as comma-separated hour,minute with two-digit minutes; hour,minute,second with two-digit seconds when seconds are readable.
12,42
